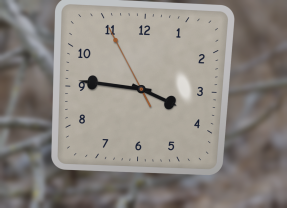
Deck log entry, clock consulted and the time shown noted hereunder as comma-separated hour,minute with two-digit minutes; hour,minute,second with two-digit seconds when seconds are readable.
3,45,55
